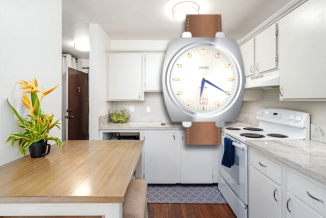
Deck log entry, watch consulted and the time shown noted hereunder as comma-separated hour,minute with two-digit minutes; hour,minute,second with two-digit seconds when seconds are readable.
6,20
